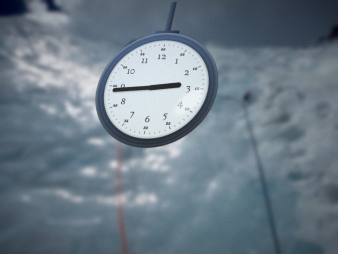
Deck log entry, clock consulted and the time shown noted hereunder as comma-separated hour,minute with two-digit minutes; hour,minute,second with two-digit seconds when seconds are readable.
2,44
